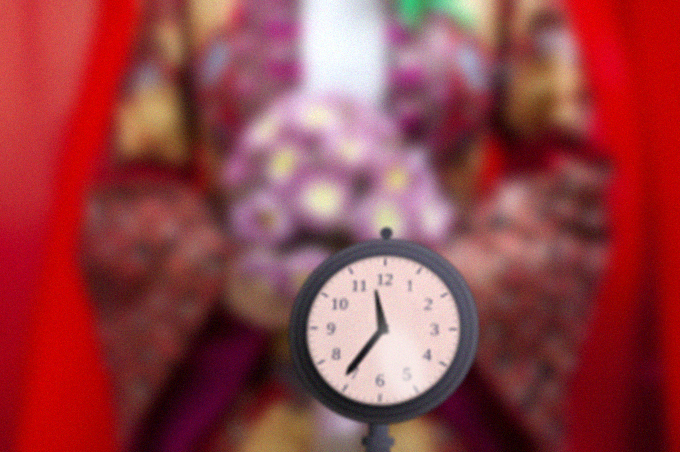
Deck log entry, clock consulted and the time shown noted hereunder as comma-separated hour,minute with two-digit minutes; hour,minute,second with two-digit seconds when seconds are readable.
11,36
